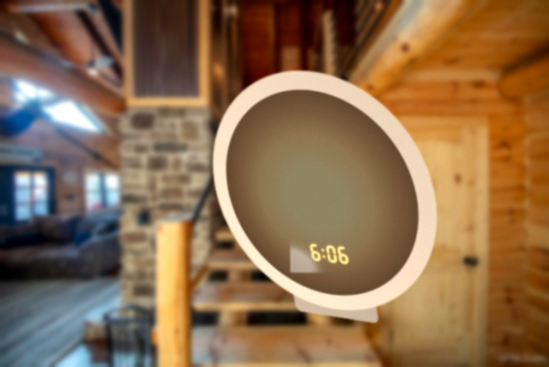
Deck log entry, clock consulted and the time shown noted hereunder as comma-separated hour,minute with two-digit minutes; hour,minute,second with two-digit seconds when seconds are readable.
6,06
